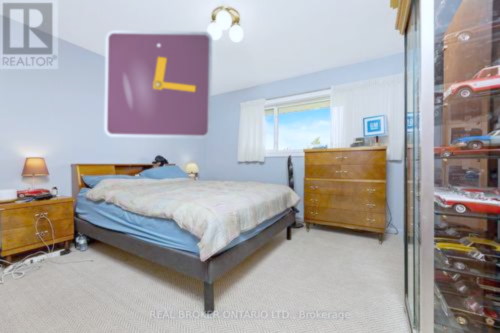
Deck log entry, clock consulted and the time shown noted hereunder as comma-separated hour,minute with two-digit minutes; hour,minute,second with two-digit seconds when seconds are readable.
12,16
